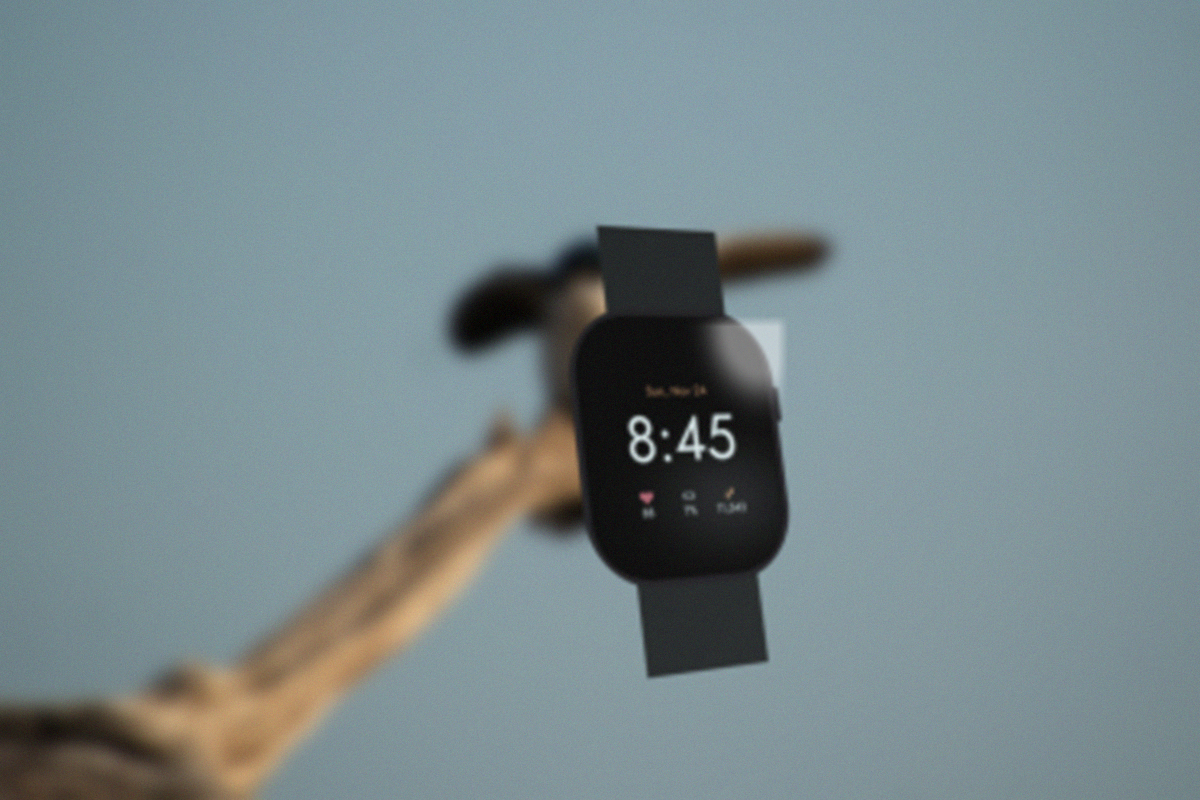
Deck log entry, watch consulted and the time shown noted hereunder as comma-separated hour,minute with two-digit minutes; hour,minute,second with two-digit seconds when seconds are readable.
8,45
